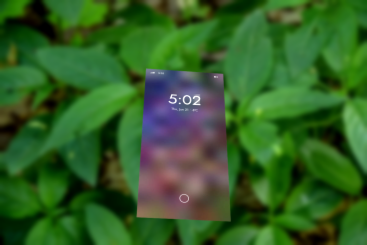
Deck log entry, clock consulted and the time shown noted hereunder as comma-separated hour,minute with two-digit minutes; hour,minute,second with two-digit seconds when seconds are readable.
5,02
